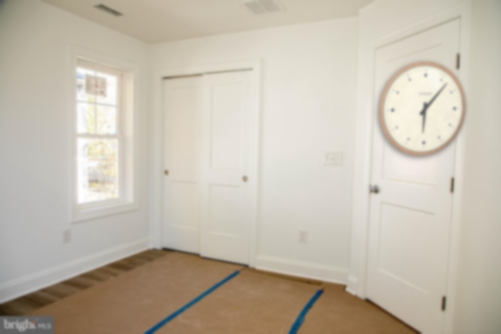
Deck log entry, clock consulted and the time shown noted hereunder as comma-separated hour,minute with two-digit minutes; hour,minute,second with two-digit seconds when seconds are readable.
6,07
